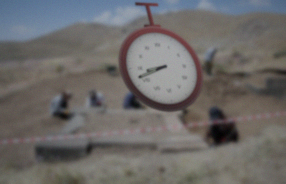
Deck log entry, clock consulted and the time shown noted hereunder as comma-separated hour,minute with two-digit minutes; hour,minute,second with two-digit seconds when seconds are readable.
8,42
